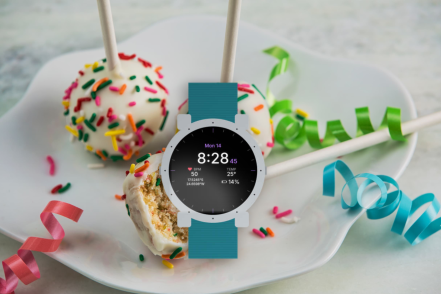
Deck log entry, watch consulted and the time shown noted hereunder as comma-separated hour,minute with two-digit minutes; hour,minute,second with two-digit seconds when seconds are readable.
8,28
